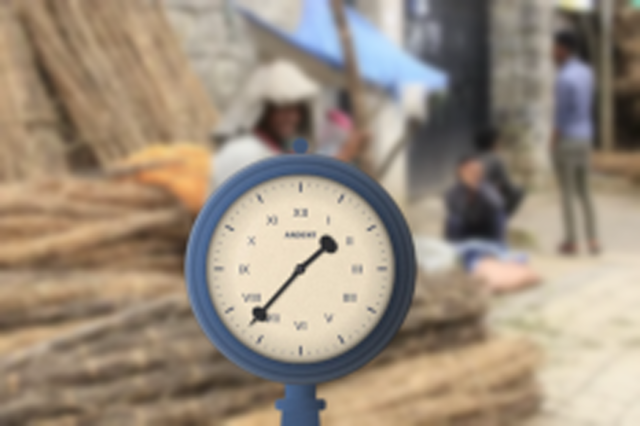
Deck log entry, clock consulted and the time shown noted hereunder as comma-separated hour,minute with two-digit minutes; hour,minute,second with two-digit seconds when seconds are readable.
1,37
